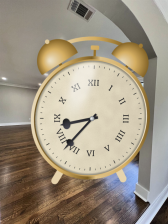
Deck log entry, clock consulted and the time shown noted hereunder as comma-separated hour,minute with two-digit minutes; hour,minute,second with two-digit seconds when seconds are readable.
8,37
